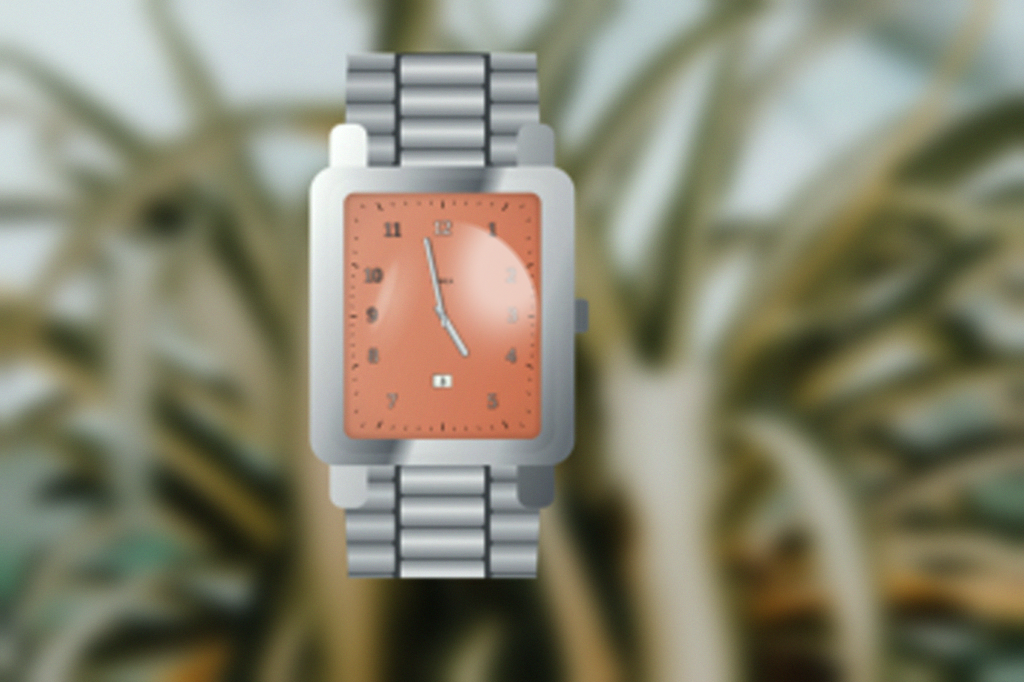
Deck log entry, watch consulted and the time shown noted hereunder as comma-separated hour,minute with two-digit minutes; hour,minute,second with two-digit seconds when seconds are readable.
4,58
